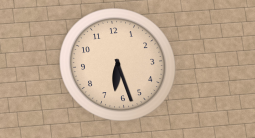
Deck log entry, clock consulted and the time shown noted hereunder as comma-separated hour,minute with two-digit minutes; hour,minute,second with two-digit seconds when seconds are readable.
6,28
